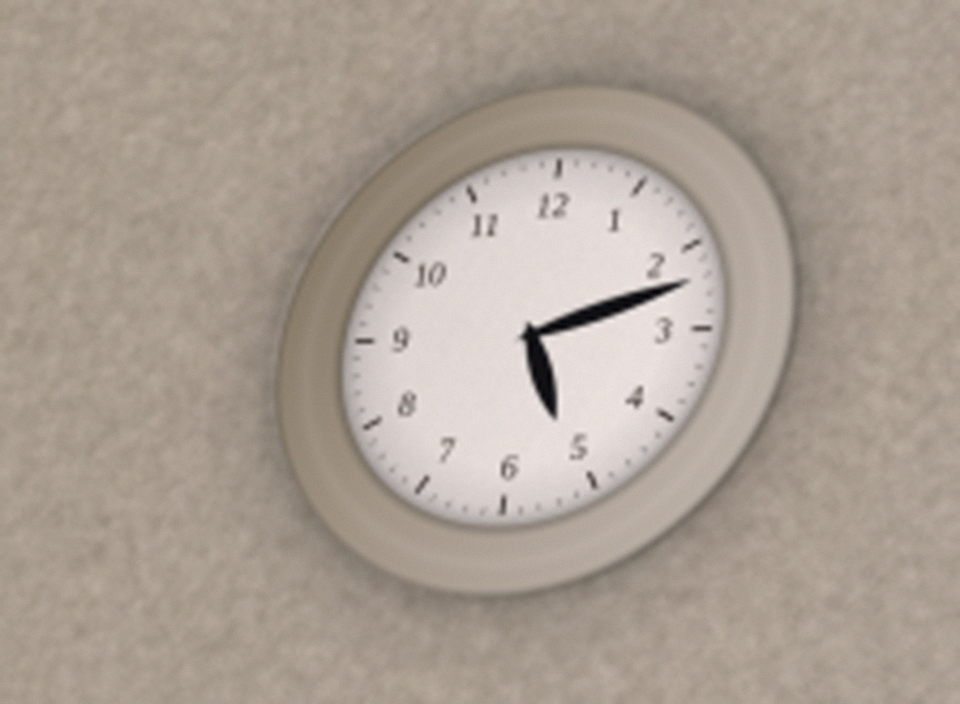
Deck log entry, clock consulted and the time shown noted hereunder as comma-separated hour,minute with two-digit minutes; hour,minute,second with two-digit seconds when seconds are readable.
5,12
